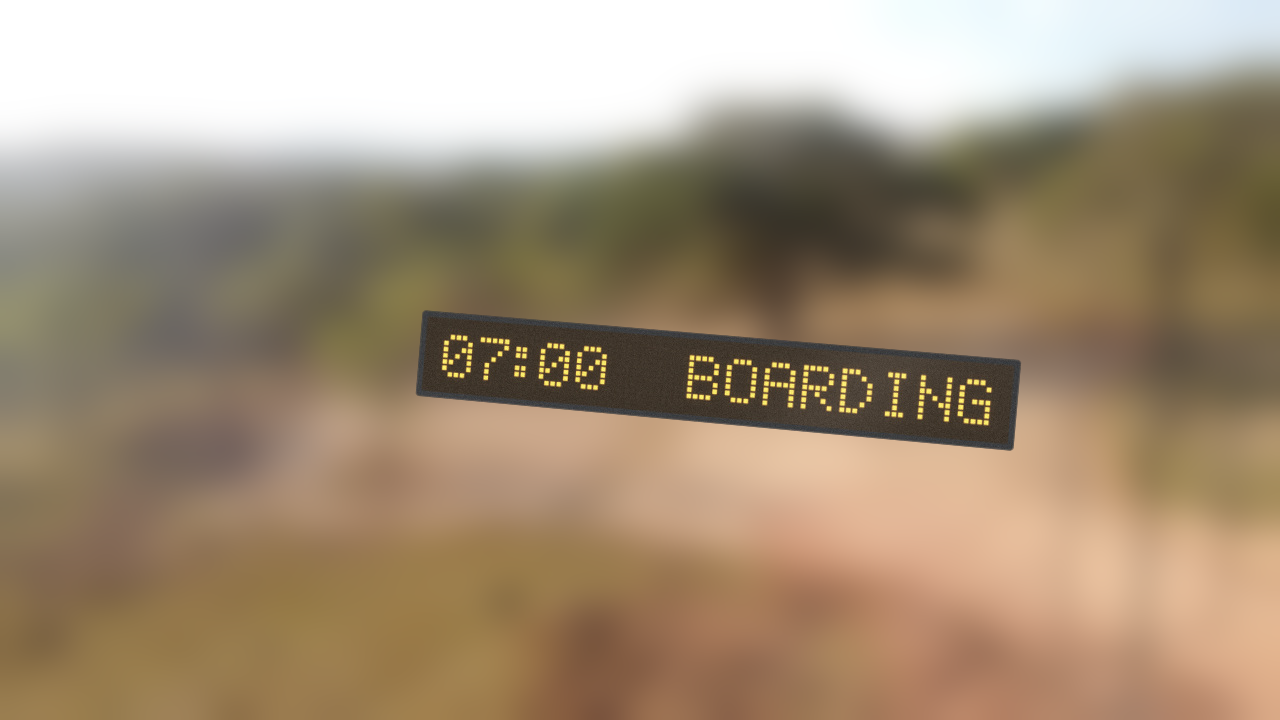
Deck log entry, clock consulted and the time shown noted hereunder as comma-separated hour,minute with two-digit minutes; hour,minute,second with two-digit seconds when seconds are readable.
7,00
